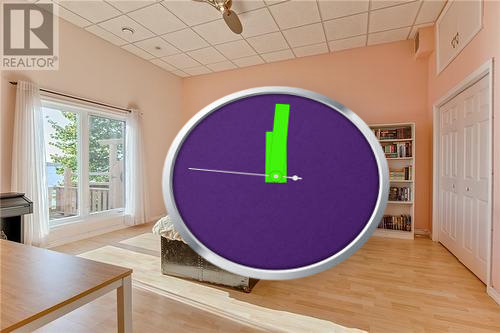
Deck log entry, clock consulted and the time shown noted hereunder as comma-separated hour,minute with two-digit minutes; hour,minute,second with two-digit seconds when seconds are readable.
12,00,46
